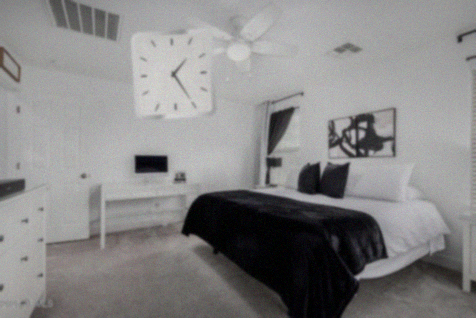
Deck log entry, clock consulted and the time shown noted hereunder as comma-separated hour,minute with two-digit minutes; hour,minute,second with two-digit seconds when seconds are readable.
1,25
